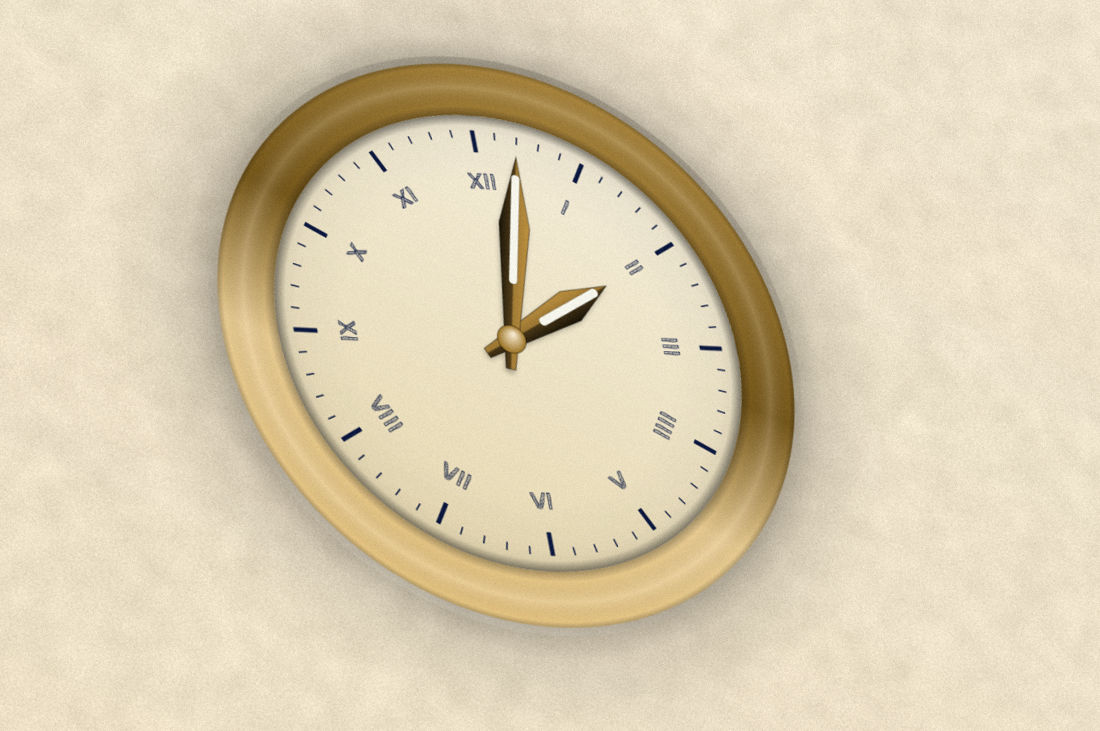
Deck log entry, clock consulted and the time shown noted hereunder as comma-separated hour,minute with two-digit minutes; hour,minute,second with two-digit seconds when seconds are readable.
2,02
